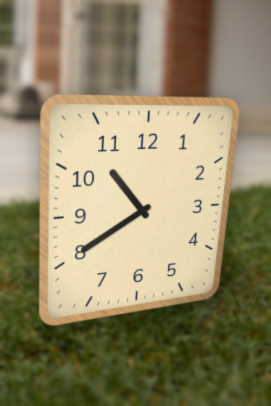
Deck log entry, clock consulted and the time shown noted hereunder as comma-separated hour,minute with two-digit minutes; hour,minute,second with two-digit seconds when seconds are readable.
10,40
